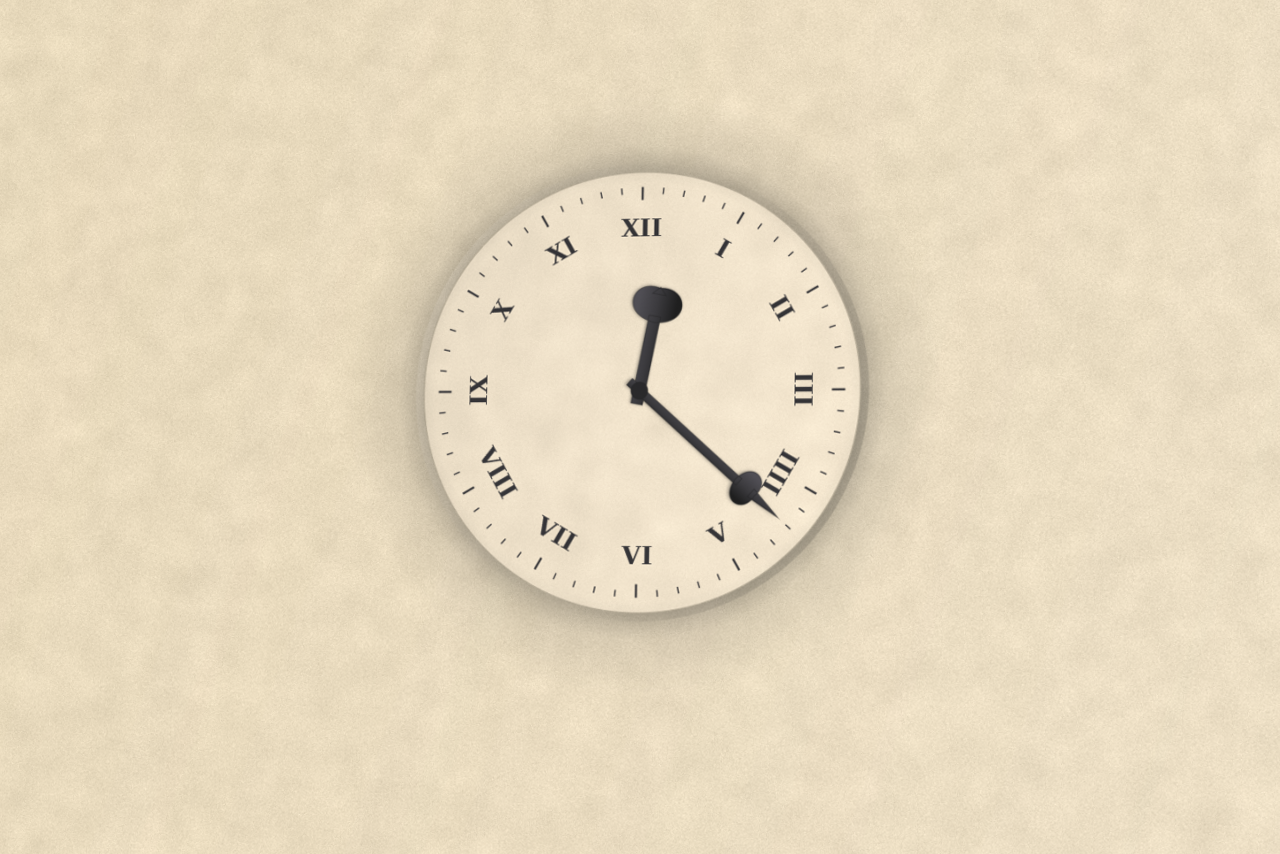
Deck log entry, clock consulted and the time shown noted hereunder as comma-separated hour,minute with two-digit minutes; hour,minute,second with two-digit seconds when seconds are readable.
12,22
